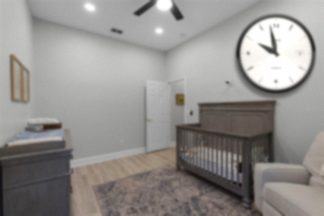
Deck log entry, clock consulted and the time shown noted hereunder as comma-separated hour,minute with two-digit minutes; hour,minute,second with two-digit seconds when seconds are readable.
9,58
